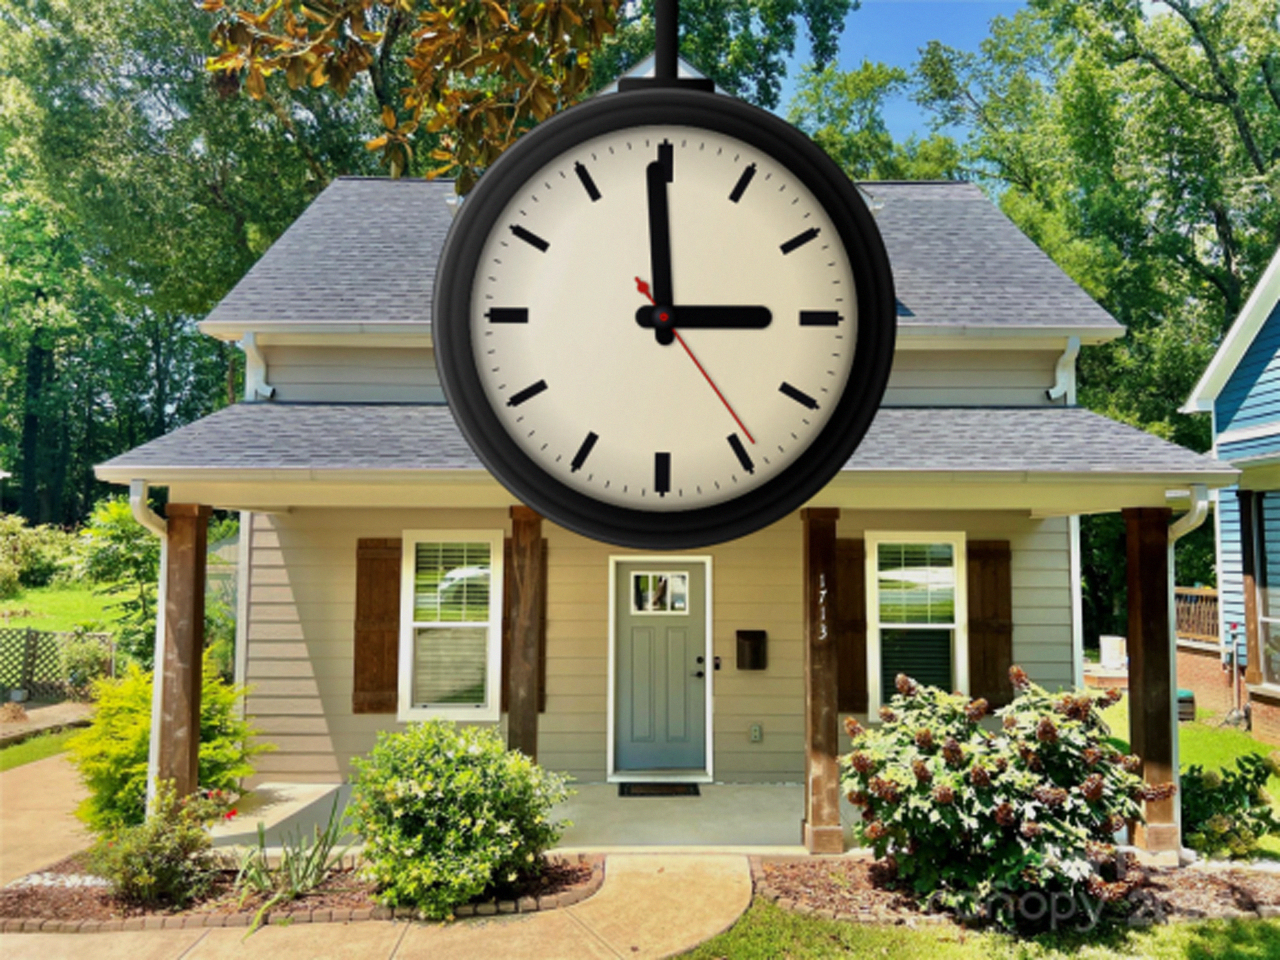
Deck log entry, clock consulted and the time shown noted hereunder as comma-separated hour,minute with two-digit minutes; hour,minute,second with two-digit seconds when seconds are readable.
2,59,24
